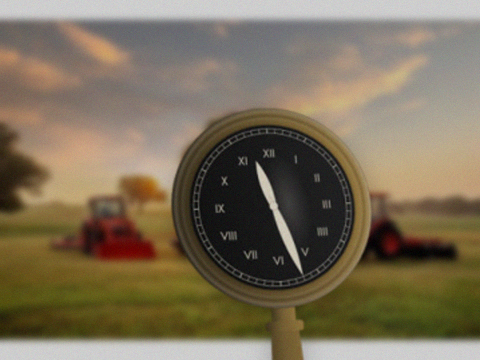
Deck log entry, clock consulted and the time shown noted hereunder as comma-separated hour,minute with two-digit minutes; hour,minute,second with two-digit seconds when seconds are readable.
11,27
